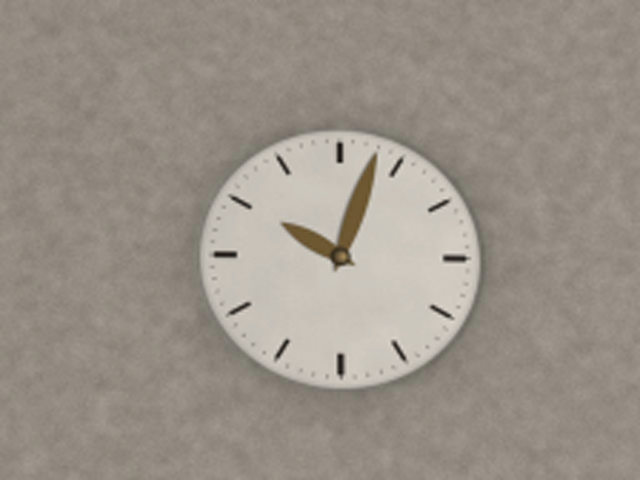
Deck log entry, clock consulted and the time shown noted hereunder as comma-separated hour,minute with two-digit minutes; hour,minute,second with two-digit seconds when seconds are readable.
10,03
